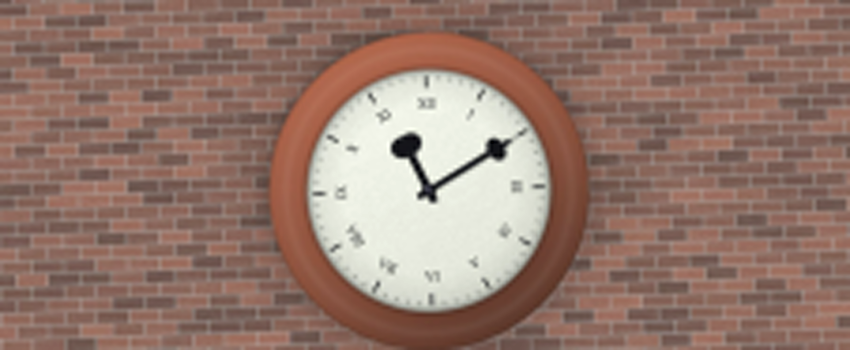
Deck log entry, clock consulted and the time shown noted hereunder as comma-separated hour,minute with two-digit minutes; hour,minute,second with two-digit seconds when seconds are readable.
11,10
